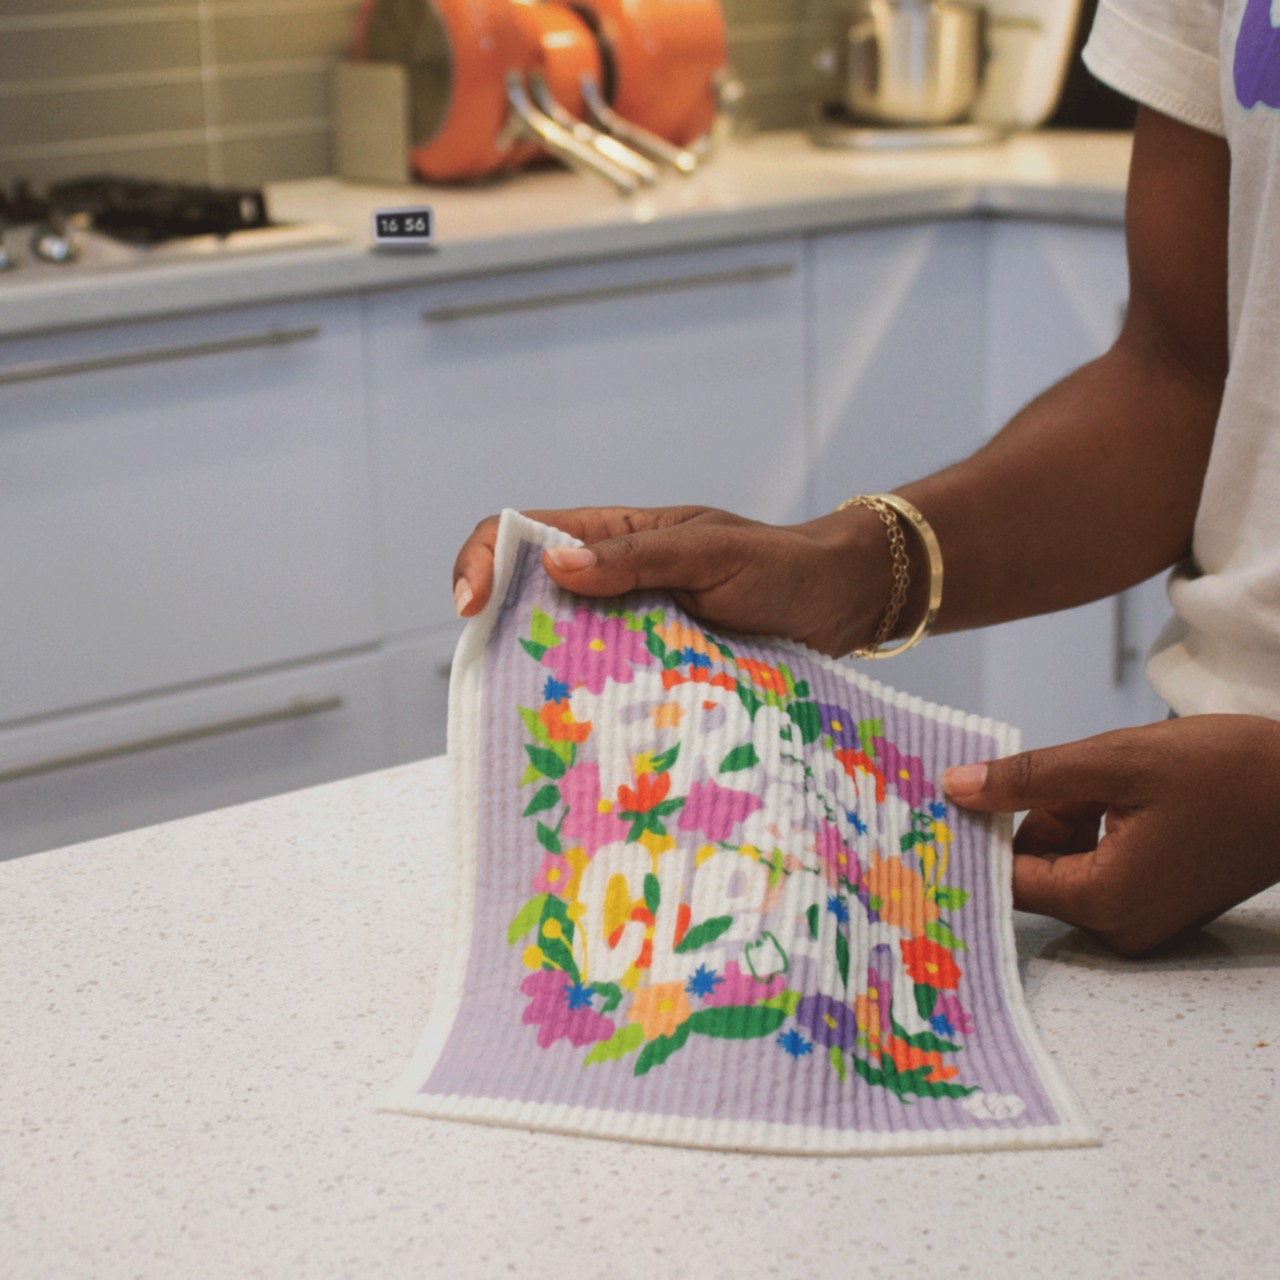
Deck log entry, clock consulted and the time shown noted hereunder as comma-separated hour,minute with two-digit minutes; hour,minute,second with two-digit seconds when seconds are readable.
16,56
